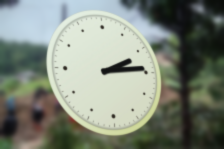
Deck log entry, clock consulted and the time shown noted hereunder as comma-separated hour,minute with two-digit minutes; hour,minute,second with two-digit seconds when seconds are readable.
2,14
